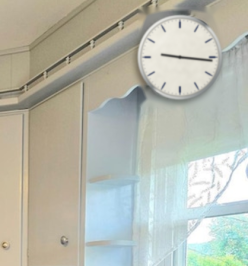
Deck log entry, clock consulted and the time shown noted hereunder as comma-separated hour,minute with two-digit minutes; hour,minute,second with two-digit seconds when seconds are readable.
9,16
